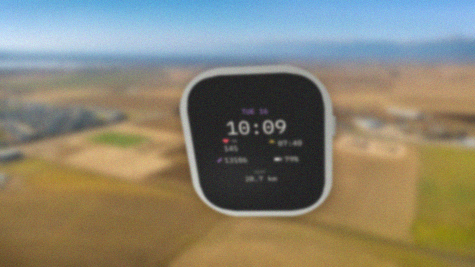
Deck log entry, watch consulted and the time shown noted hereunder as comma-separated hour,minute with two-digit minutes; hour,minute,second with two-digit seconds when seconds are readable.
10,09
